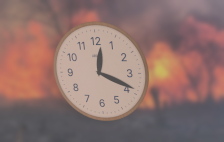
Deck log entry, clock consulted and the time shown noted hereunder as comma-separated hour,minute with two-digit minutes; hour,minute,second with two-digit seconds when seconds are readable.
12,19
